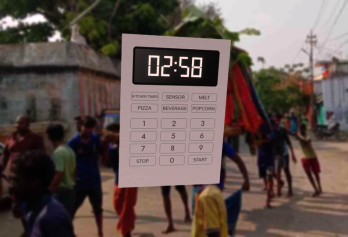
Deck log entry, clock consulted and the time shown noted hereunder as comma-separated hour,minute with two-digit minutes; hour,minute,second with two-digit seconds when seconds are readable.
2,58
